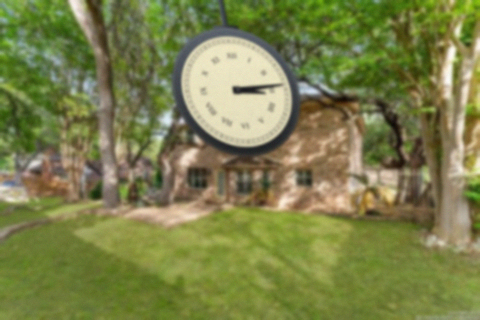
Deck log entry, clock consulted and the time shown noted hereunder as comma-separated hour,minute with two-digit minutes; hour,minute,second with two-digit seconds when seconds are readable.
3,14
